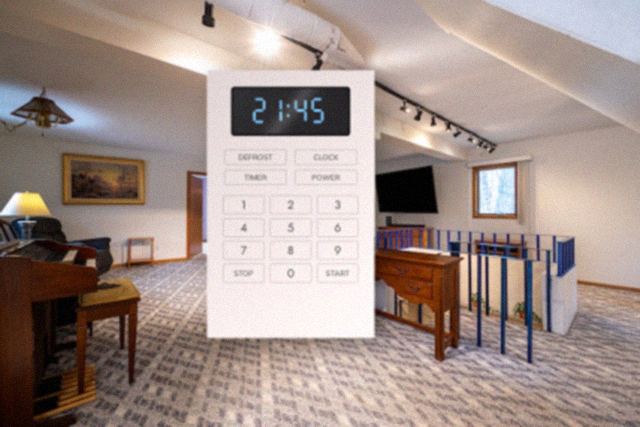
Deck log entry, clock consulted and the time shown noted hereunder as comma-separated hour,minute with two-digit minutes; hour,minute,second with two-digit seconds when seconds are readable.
21,45
